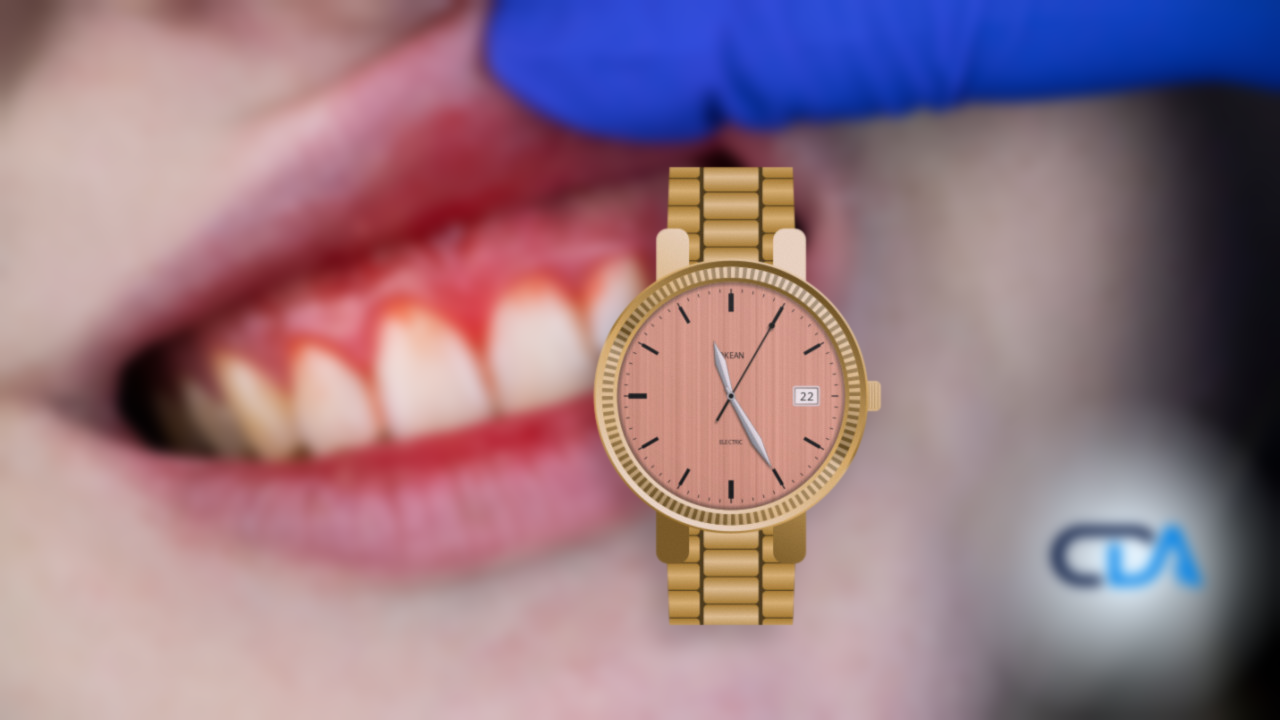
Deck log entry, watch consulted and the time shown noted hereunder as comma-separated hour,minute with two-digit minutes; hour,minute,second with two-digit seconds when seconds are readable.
11,25,05
